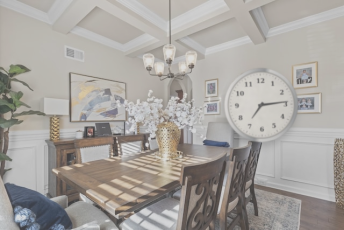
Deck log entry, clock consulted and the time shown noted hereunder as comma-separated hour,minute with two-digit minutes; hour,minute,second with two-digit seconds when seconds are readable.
7,14
